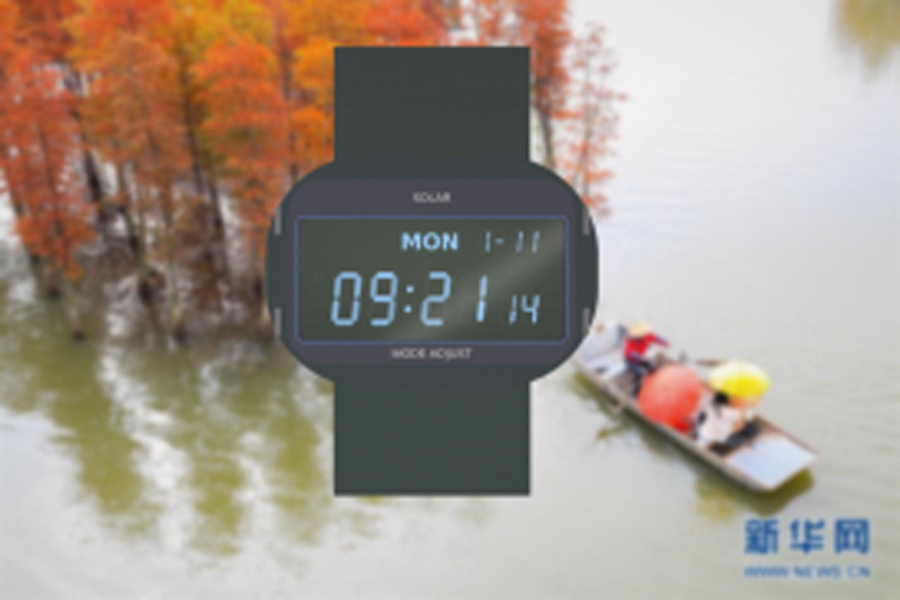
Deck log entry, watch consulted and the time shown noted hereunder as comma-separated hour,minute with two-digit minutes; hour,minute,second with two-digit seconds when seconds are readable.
9,21,14
